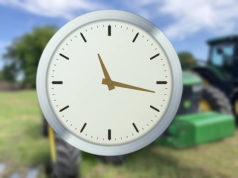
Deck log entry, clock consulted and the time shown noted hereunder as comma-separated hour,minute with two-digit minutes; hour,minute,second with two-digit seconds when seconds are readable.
11,17
